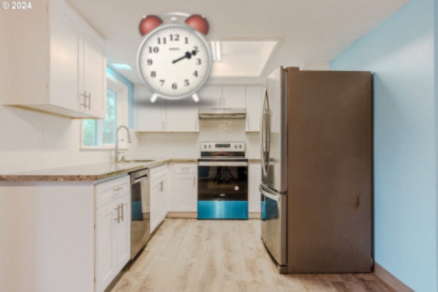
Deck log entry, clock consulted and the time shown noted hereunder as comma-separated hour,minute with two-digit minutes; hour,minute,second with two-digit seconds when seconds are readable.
2,11
